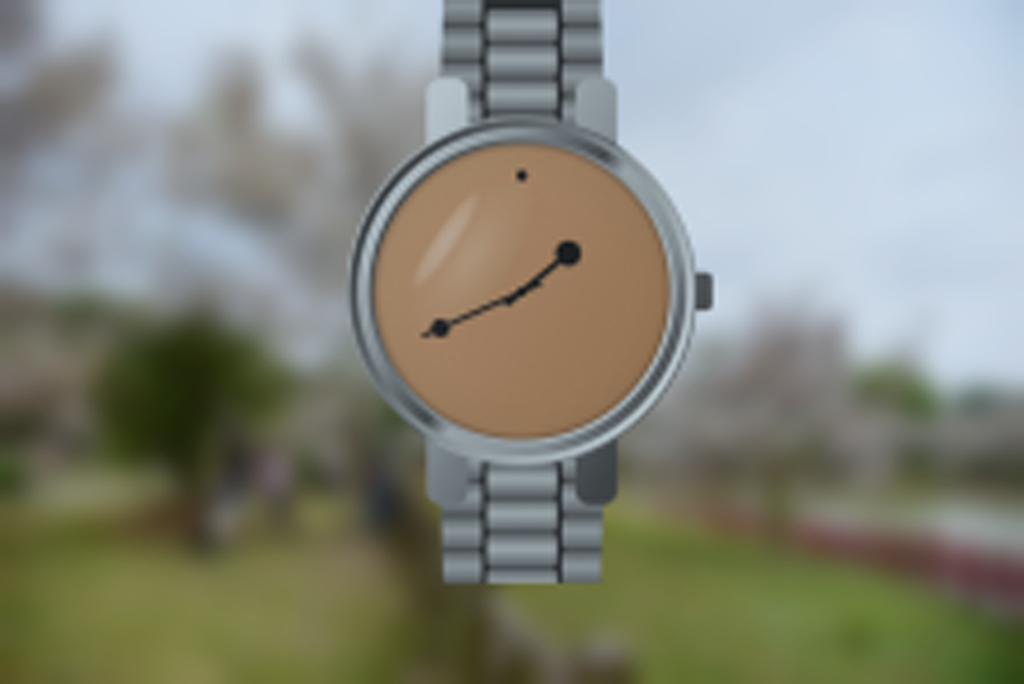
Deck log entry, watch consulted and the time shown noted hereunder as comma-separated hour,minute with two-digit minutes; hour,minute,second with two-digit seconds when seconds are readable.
1,41
